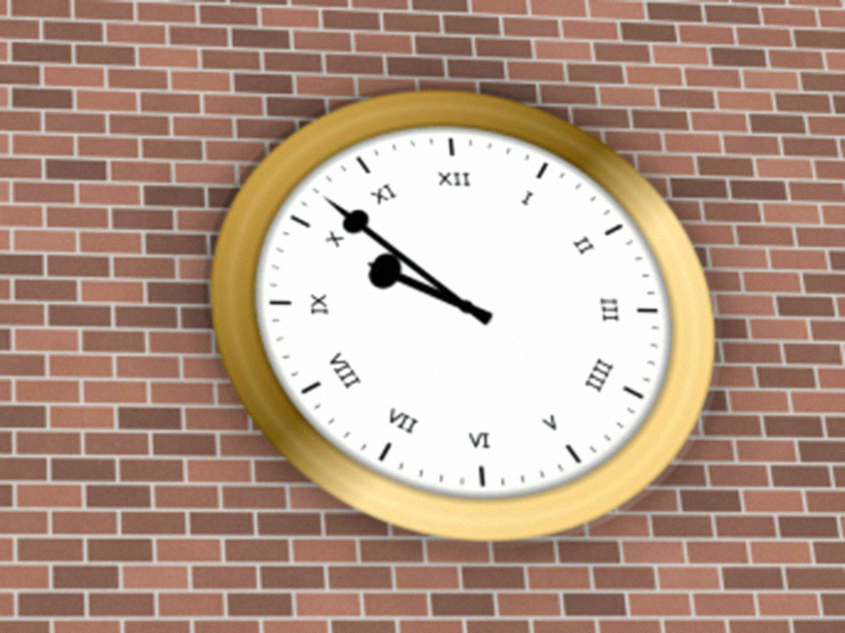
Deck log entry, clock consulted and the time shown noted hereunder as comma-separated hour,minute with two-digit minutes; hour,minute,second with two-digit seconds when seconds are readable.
9,52
